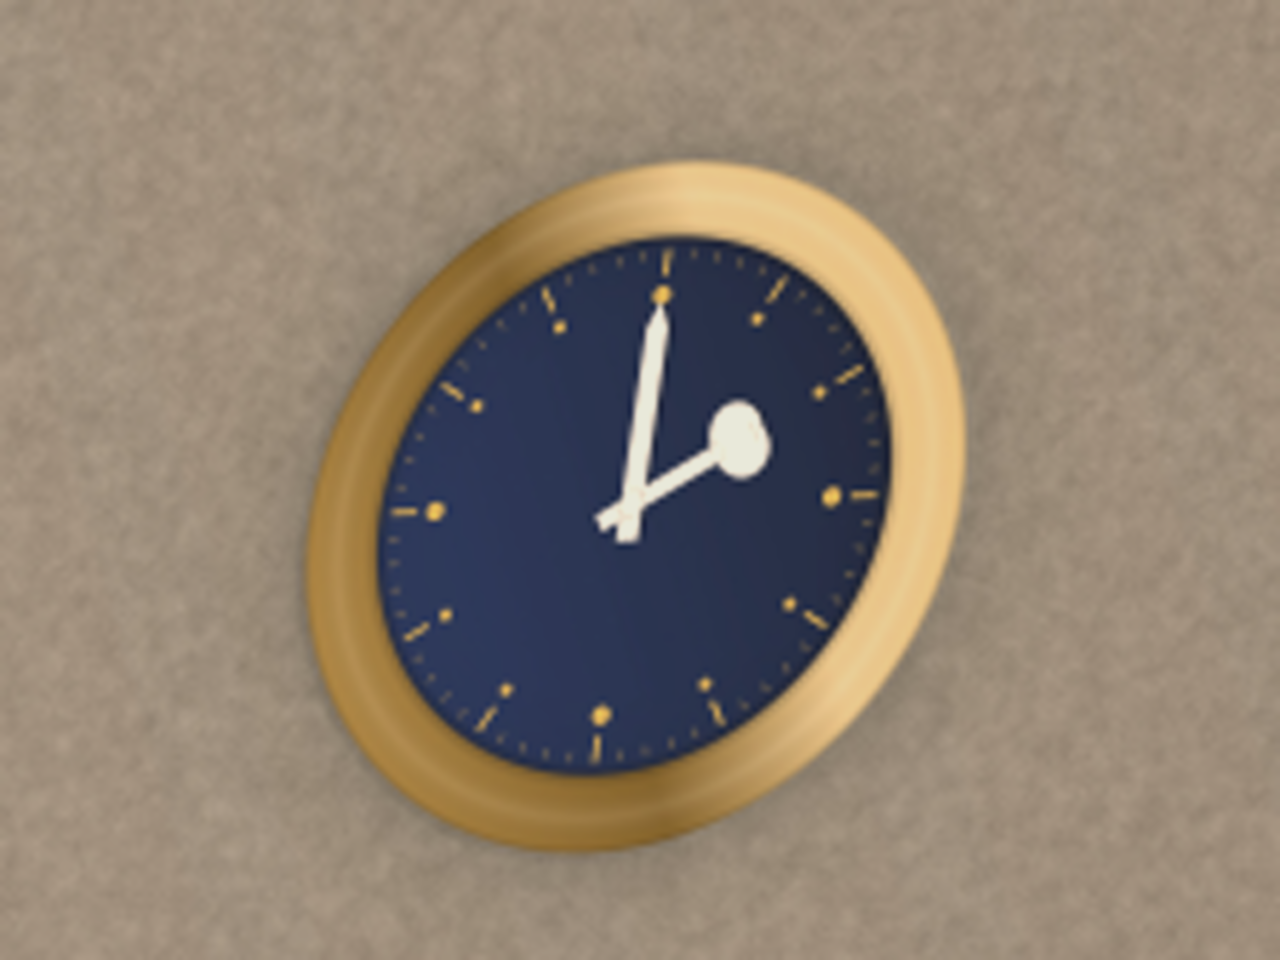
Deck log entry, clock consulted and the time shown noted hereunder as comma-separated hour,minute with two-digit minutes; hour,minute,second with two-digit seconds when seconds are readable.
2,00
